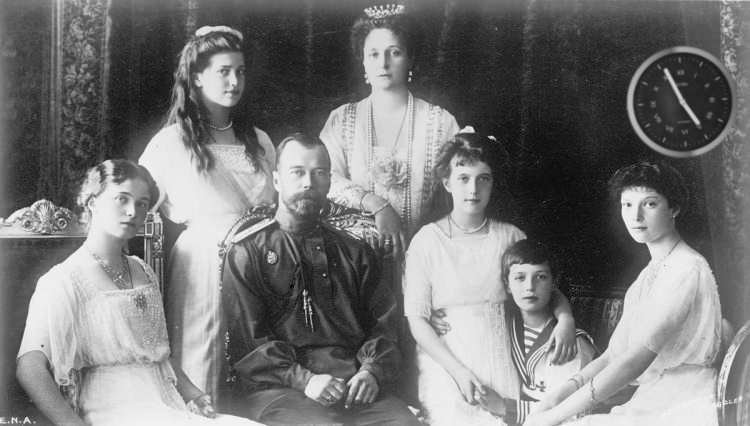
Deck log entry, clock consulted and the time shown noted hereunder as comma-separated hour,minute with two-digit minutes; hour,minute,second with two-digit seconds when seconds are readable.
4,56
